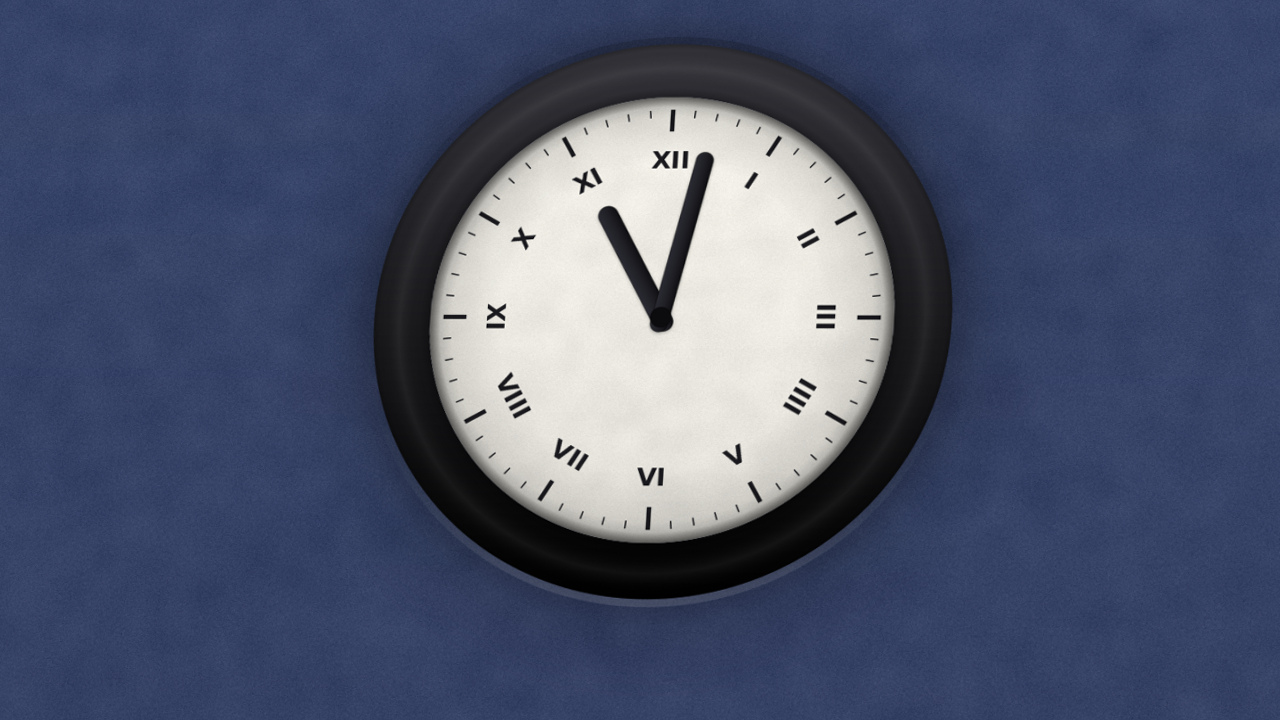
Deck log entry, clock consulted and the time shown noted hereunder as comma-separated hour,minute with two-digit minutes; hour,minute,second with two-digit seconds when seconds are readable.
11,02
